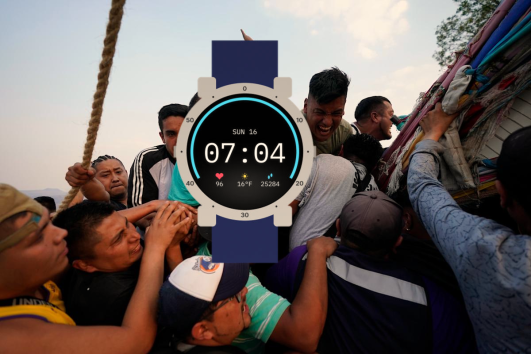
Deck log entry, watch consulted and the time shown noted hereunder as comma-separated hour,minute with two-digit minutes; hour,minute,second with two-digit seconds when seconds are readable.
7,04
